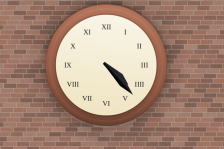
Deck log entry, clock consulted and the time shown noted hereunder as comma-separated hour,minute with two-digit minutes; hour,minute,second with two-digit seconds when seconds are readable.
4,23
